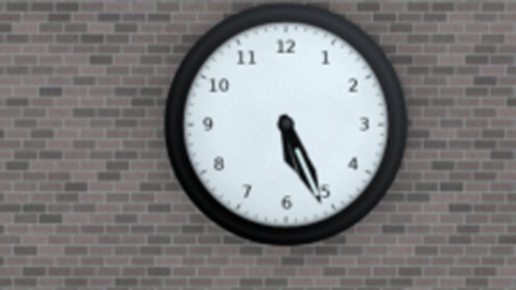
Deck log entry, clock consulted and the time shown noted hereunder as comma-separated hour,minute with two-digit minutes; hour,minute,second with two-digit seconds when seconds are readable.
5,26
